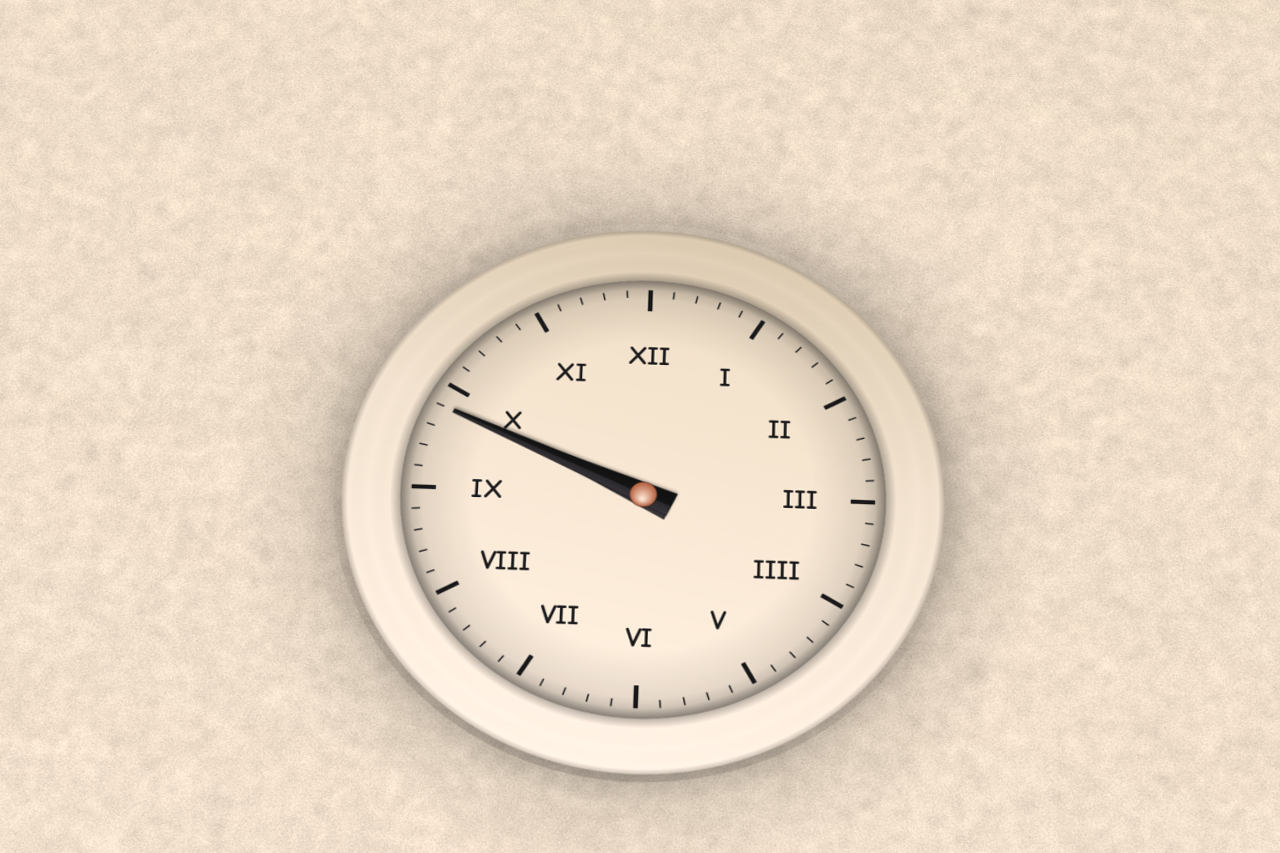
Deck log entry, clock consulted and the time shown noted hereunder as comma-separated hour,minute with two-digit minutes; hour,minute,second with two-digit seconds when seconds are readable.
9,49
